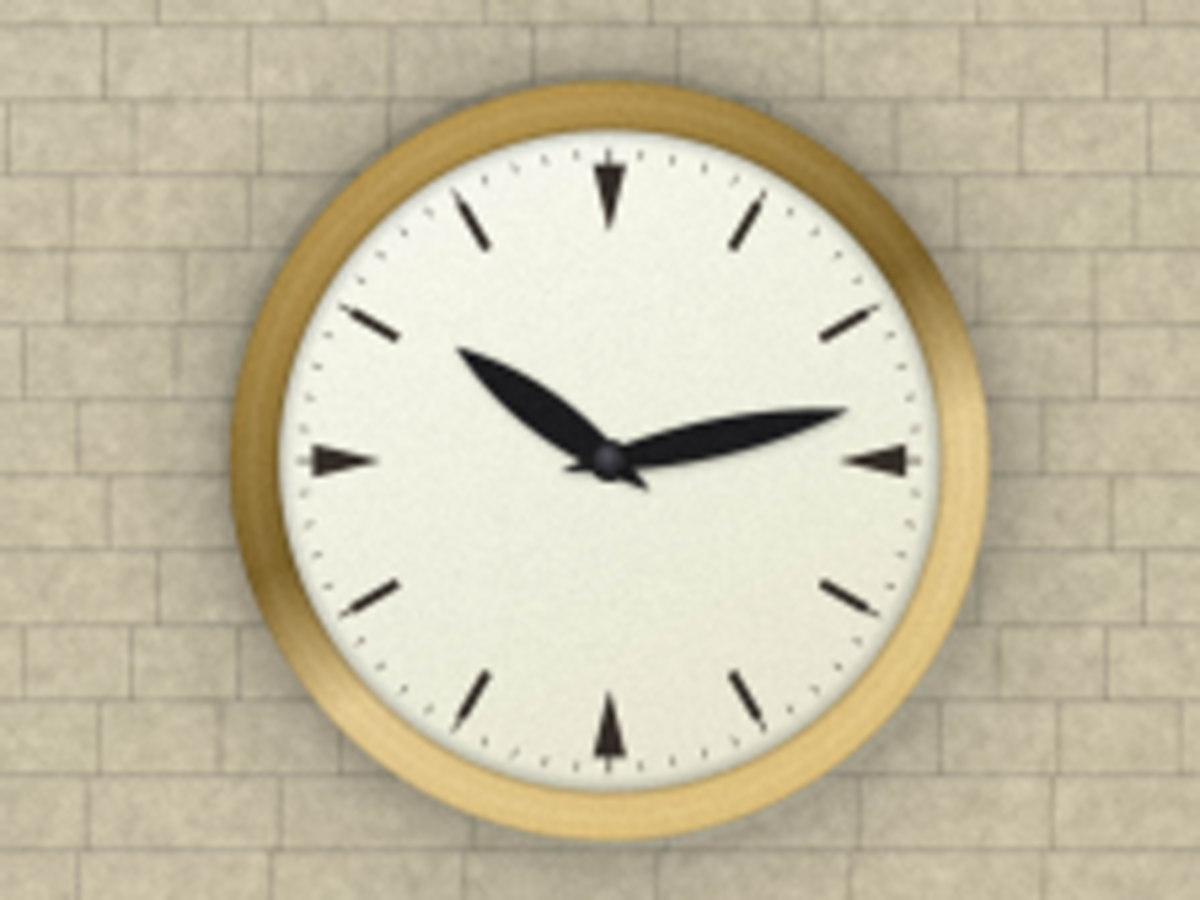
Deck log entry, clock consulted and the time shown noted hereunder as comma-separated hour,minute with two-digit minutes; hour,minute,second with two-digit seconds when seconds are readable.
10,13
